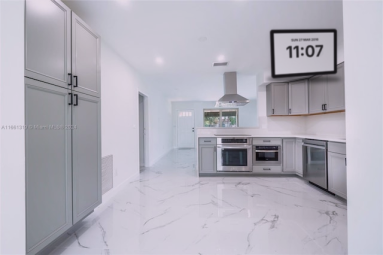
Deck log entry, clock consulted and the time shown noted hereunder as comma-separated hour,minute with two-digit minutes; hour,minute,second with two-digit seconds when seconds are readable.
11,07
